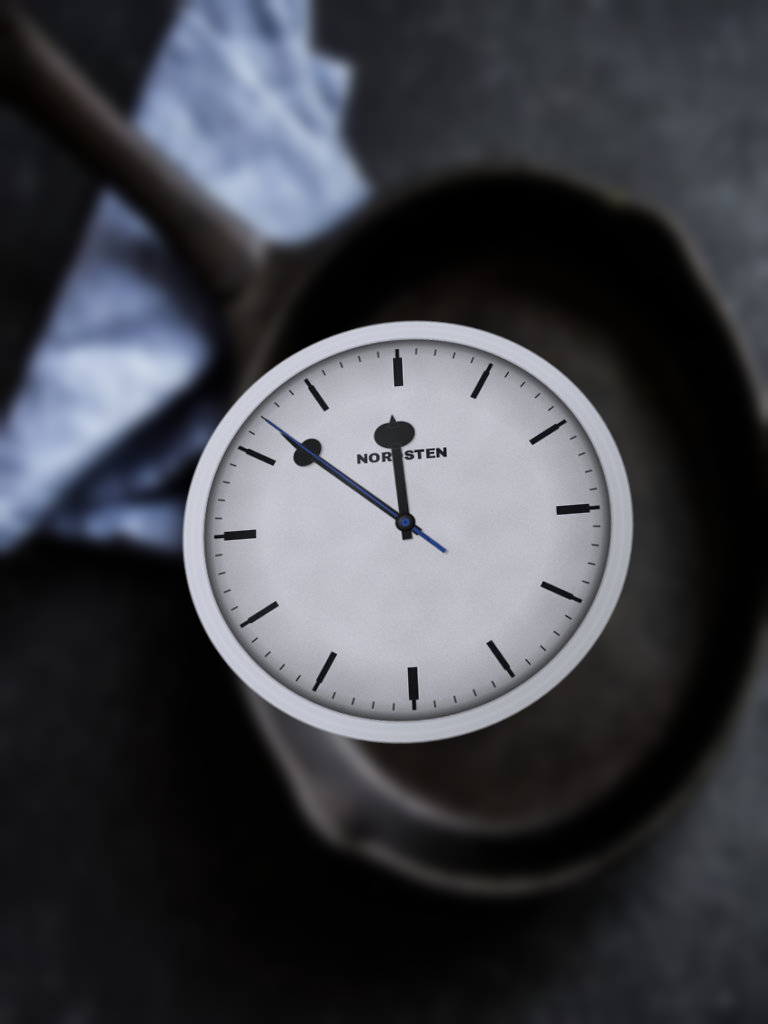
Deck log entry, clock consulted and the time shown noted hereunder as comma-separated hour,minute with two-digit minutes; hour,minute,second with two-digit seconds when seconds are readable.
11,51,52
